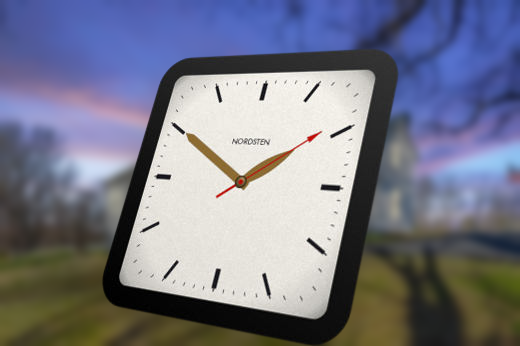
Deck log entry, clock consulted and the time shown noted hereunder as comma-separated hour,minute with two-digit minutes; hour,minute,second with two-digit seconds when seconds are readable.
1,50,09
